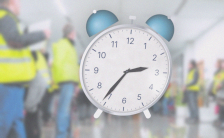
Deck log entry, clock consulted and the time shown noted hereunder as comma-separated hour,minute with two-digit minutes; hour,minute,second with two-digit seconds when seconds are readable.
2,36
